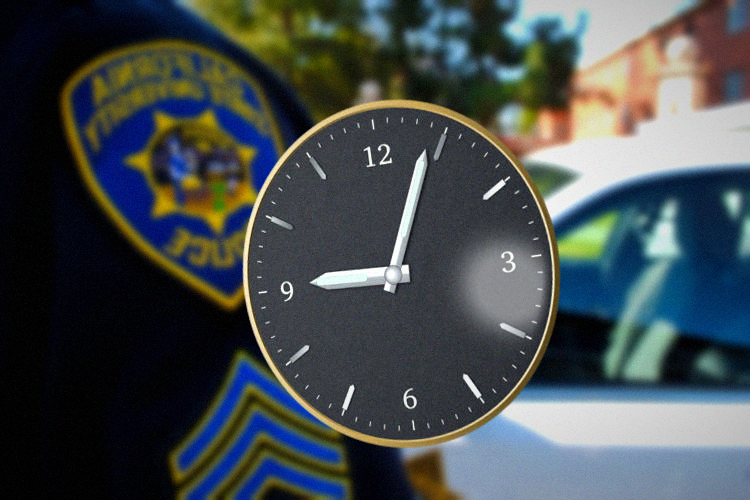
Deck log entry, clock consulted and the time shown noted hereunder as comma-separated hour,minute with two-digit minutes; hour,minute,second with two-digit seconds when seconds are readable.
9,04
